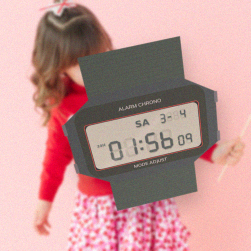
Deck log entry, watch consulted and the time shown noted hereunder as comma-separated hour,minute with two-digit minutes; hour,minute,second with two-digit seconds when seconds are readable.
1,56,09
